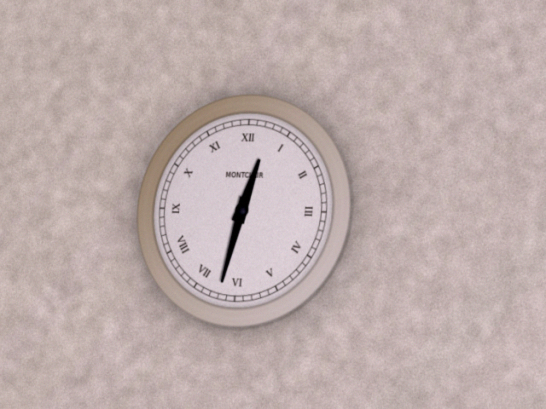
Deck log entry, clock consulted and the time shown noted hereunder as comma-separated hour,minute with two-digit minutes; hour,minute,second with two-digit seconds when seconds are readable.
12,32
